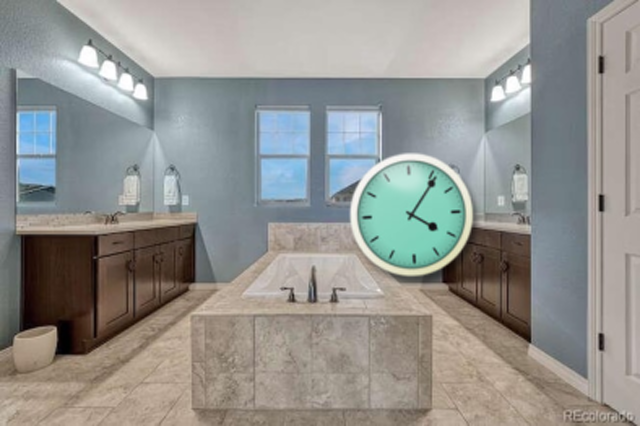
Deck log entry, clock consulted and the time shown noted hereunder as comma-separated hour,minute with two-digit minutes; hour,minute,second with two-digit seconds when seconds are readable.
4,06
